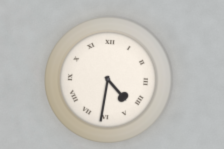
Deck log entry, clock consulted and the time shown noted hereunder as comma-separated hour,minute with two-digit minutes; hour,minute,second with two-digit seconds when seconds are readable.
4,31
